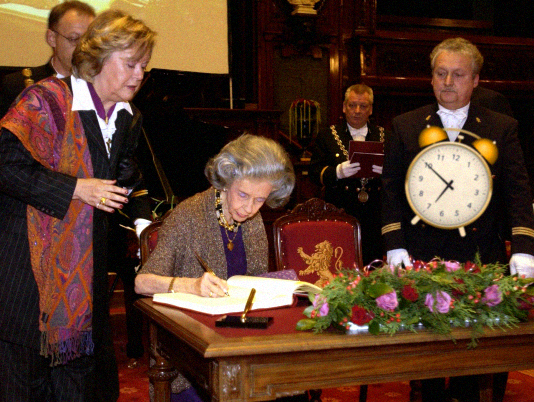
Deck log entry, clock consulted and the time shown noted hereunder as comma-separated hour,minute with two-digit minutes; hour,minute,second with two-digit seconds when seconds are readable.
6,50
